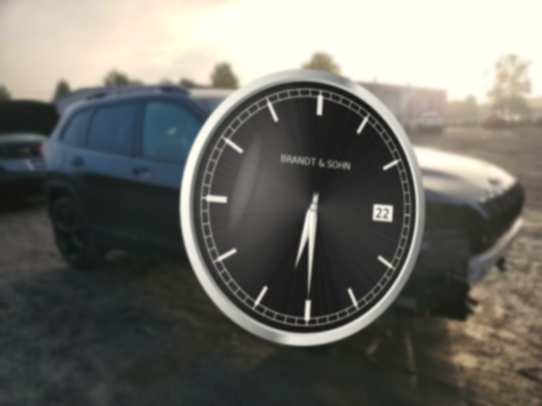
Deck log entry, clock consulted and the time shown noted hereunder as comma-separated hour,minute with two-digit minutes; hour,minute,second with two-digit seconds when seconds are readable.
6,30
